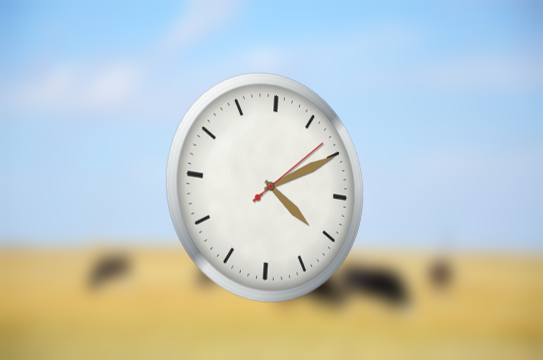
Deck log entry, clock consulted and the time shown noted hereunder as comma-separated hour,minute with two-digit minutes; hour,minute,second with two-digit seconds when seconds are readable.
4,10,08
